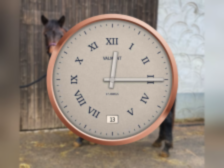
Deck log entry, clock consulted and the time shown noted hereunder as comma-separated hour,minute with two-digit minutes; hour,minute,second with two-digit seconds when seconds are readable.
12,15
